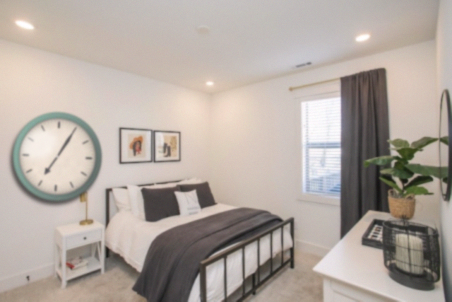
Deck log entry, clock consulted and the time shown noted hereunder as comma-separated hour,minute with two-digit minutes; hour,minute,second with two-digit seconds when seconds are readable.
7,05
